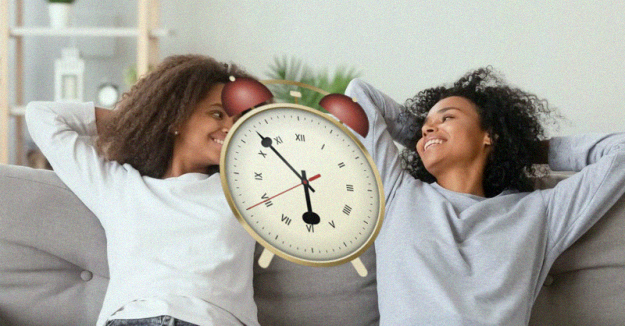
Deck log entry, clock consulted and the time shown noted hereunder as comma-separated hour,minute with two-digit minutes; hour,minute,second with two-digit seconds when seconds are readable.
5,52,40
